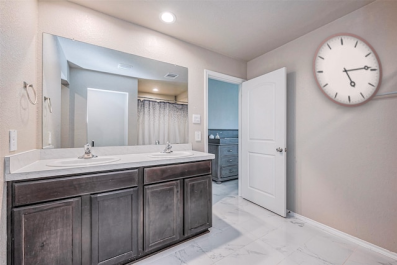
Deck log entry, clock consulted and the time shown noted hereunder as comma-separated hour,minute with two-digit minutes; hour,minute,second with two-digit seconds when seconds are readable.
5,14
